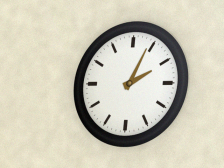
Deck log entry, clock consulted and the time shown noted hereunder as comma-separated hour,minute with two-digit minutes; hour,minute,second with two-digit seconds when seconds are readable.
2,04
